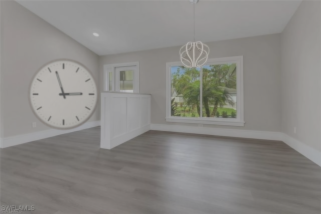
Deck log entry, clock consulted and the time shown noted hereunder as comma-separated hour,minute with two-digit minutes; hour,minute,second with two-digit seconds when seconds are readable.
2,57
